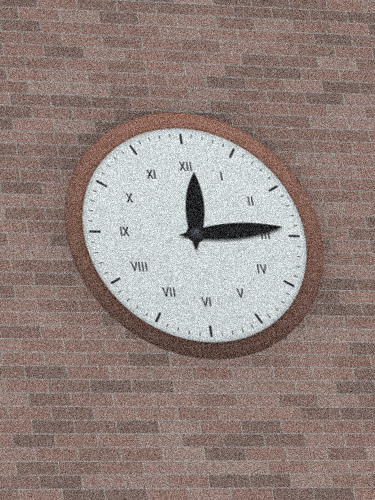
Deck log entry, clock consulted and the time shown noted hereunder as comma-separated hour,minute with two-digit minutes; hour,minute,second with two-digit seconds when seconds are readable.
12,14
